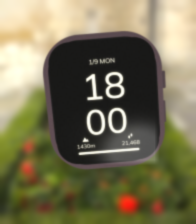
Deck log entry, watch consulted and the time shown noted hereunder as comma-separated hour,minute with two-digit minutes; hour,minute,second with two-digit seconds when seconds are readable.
18,00
